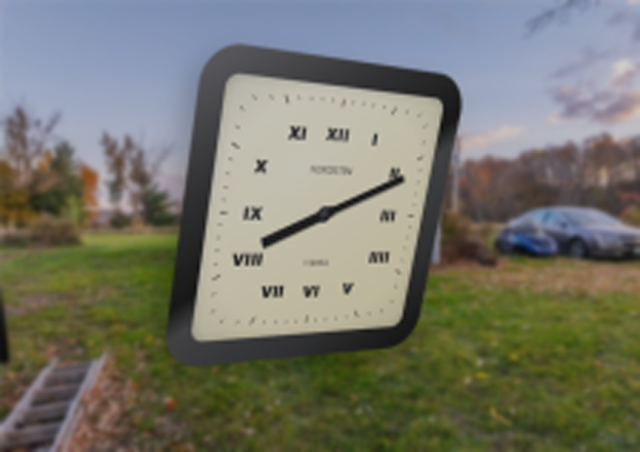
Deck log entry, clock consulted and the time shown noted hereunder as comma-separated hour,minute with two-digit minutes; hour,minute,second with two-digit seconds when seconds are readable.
8,11
